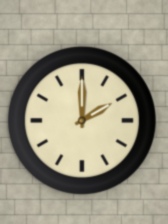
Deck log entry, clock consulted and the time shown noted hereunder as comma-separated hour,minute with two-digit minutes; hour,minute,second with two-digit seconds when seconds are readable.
2,00
